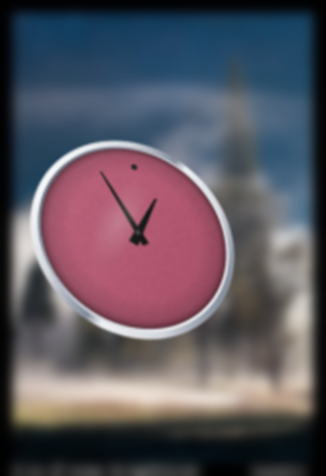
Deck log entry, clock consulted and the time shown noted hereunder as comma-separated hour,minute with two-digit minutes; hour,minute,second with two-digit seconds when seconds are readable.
12,55
